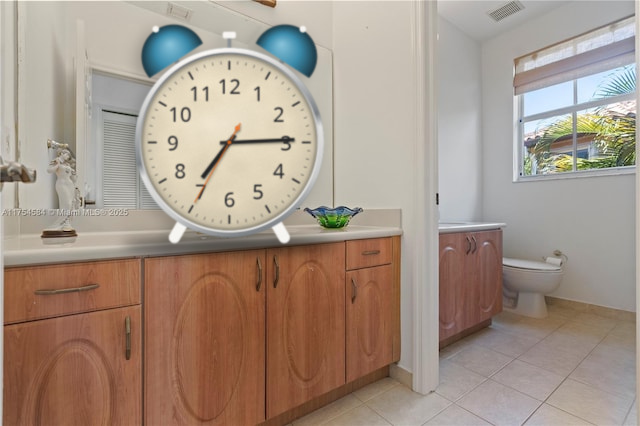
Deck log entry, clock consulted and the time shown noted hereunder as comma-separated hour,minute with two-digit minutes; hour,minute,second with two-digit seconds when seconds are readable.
7,14,35
